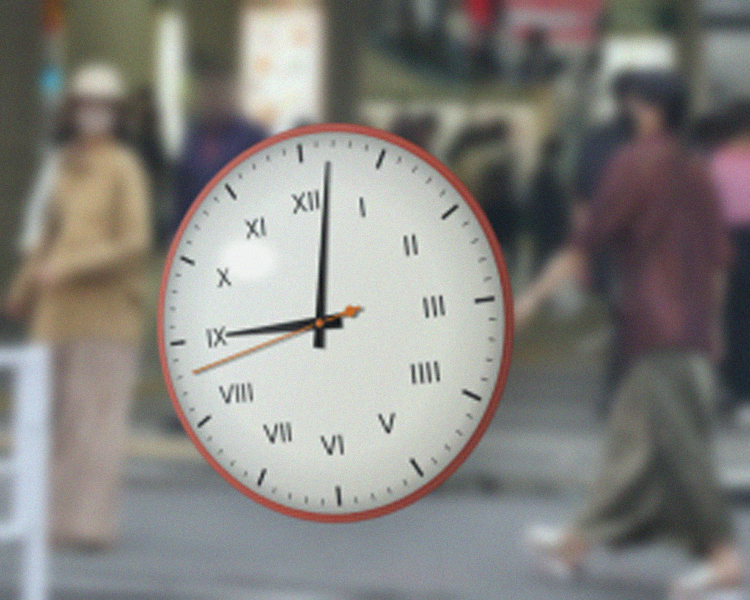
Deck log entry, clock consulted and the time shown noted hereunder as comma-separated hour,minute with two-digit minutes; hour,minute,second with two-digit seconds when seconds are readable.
9,01,43
